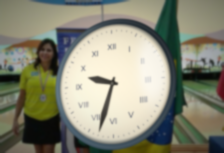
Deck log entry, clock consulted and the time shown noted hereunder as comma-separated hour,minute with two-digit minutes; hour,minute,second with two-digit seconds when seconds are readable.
9,33
